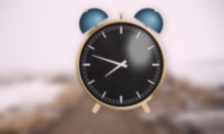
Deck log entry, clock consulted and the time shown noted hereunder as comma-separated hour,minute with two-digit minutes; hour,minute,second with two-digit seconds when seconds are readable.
7,48
